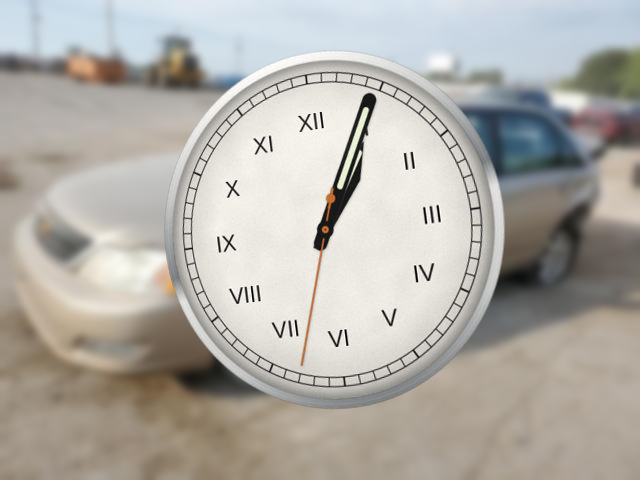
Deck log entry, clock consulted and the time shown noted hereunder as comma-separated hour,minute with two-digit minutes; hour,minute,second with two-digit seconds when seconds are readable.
1,04,33
